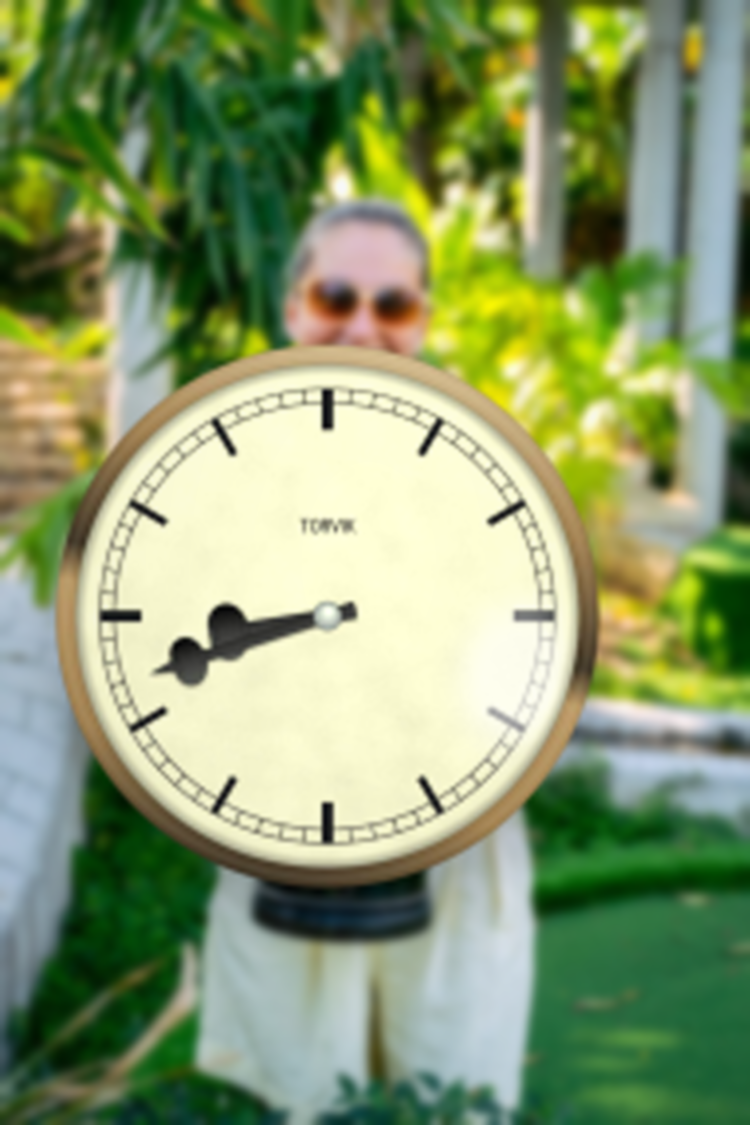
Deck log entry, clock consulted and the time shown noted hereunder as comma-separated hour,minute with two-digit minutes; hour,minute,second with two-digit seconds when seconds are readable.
8,42
